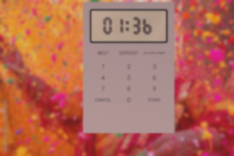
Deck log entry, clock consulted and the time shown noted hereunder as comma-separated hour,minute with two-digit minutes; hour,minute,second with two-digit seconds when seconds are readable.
1,36
